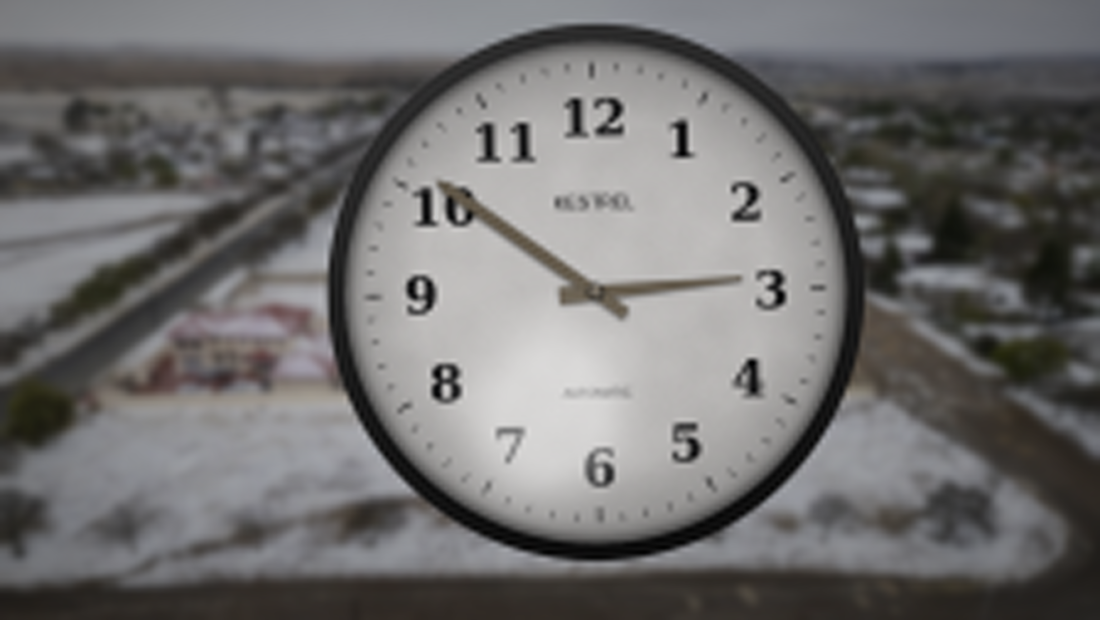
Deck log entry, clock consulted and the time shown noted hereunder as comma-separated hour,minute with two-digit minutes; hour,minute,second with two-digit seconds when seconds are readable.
2,51
